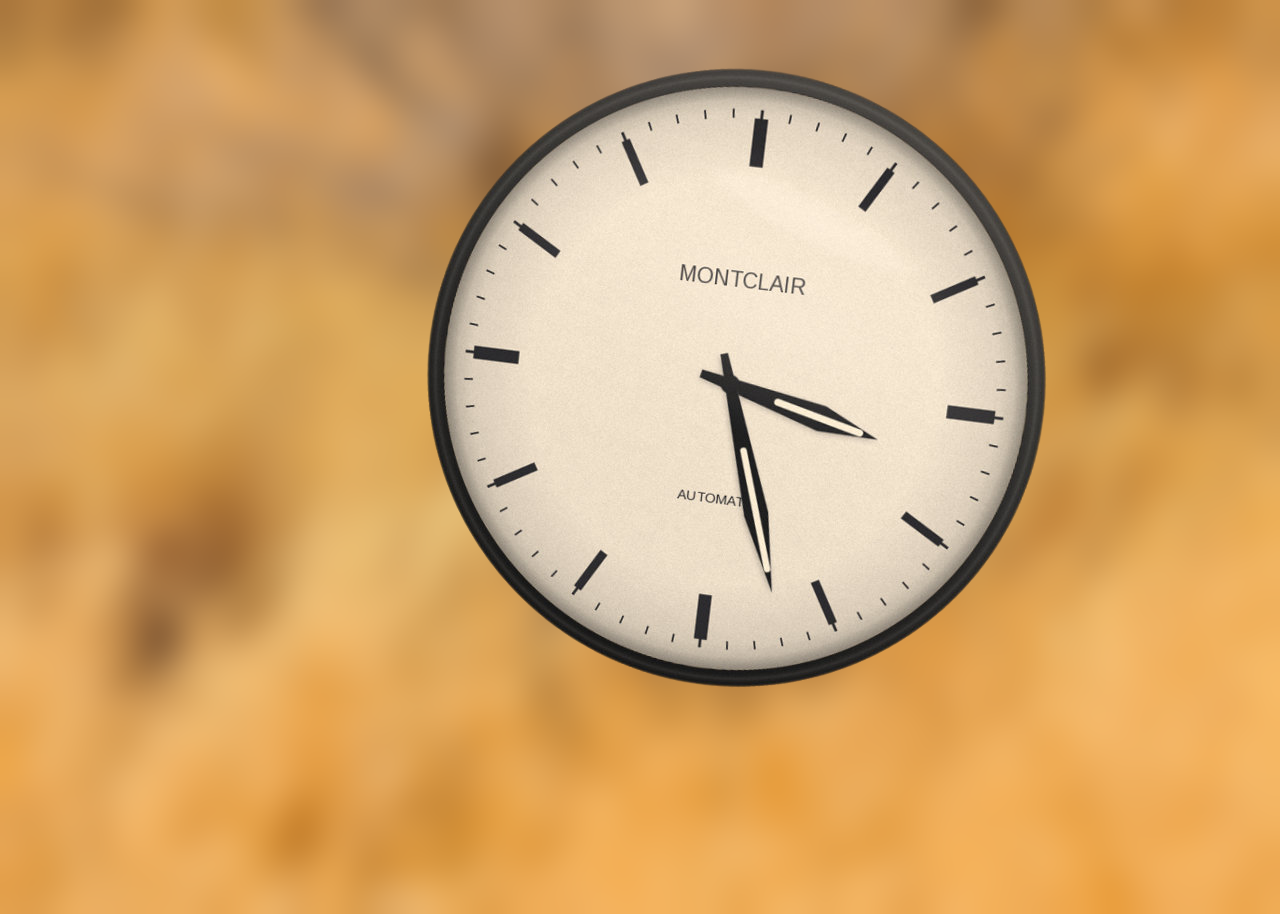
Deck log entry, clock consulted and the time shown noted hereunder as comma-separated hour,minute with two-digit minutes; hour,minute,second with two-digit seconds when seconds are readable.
3,27
